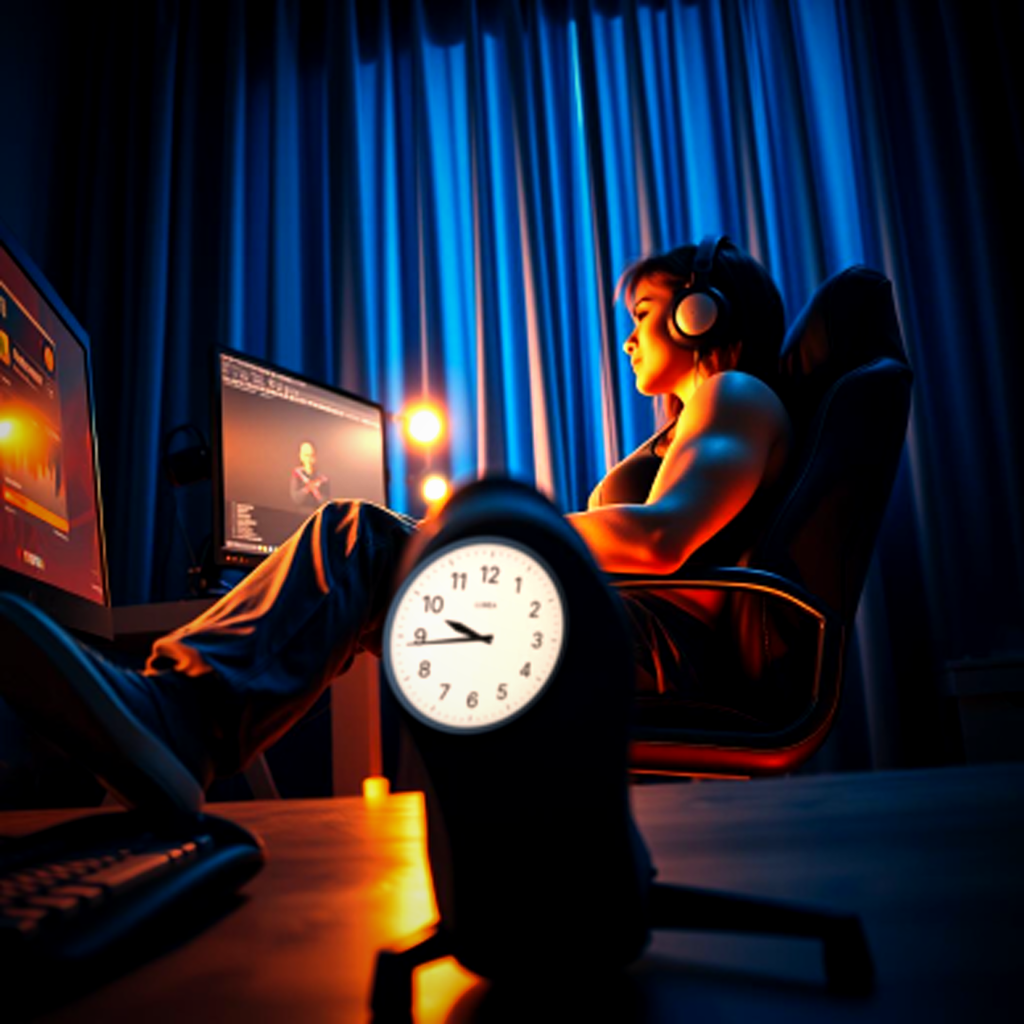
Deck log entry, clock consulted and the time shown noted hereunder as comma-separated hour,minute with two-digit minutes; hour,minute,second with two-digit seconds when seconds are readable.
9,44
